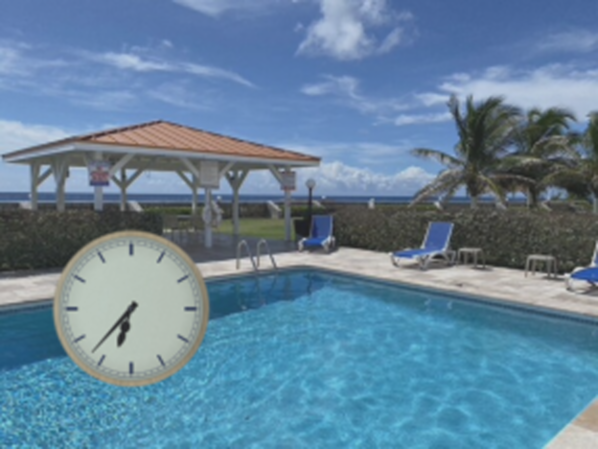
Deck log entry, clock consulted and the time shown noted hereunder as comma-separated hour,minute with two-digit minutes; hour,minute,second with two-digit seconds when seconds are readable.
6,37
